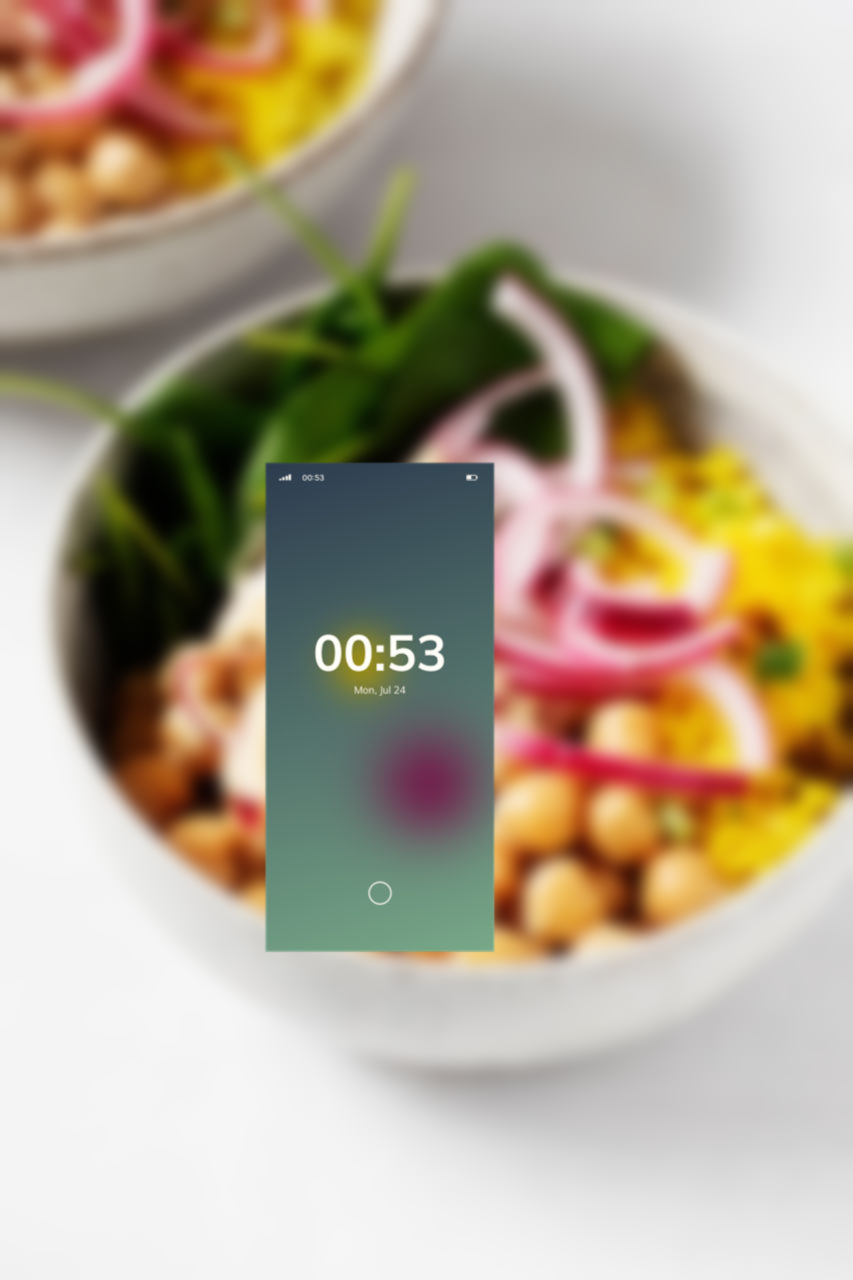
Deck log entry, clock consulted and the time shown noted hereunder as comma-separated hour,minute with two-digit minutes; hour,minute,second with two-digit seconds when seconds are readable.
0,53
